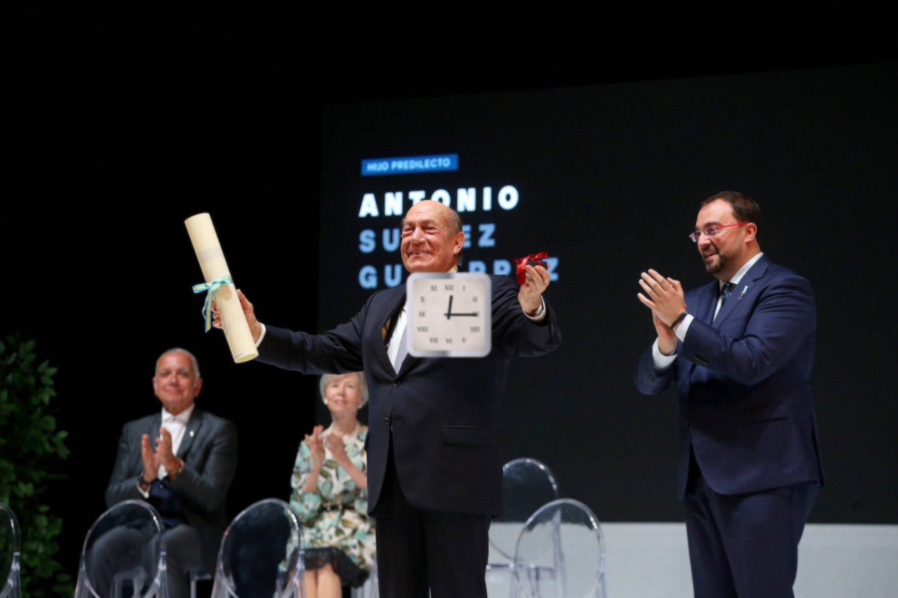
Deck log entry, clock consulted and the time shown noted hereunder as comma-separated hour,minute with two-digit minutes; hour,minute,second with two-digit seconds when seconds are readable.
12,15
